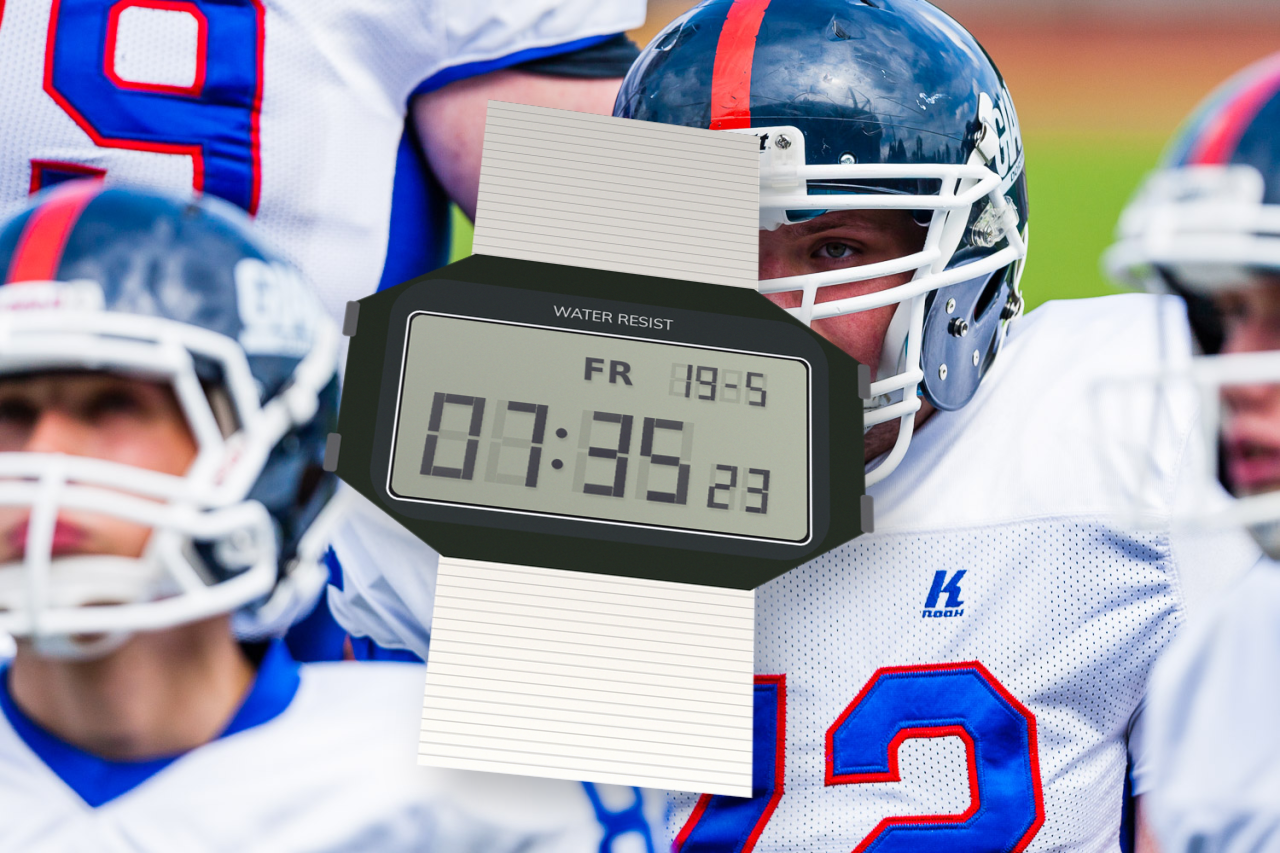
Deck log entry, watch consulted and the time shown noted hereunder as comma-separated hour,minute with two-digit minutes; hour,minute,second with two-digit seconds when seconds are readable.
7,35,23
